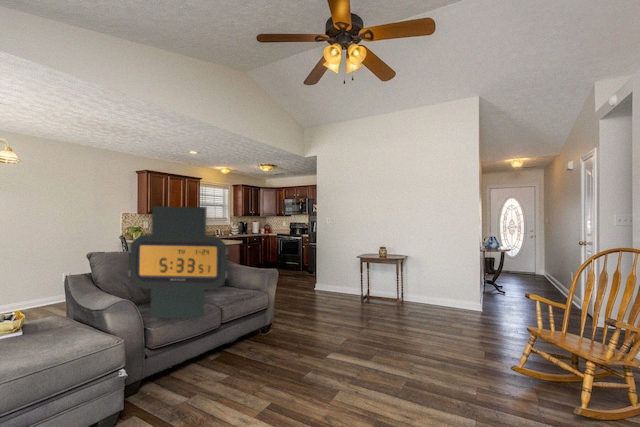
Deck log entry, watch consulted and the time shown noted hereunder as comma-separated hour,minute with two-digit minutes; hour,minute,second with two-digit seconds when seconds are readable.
5,33
